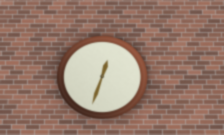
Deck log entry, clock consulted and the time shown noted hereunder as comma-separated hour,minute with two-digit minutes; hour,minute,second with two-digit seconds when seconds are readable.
12,33
